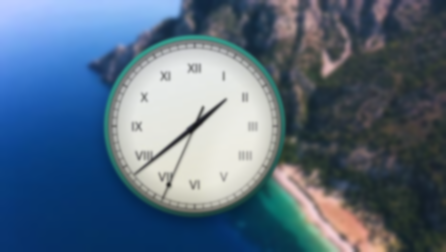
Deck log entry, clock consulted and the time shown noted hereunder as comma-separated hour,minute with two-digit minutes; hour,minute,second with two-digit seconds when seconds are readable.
1,38,34
